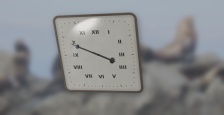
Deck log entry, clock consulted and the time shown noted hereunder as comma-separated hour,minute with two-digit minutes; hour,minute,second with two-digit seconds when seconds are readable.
3,49
